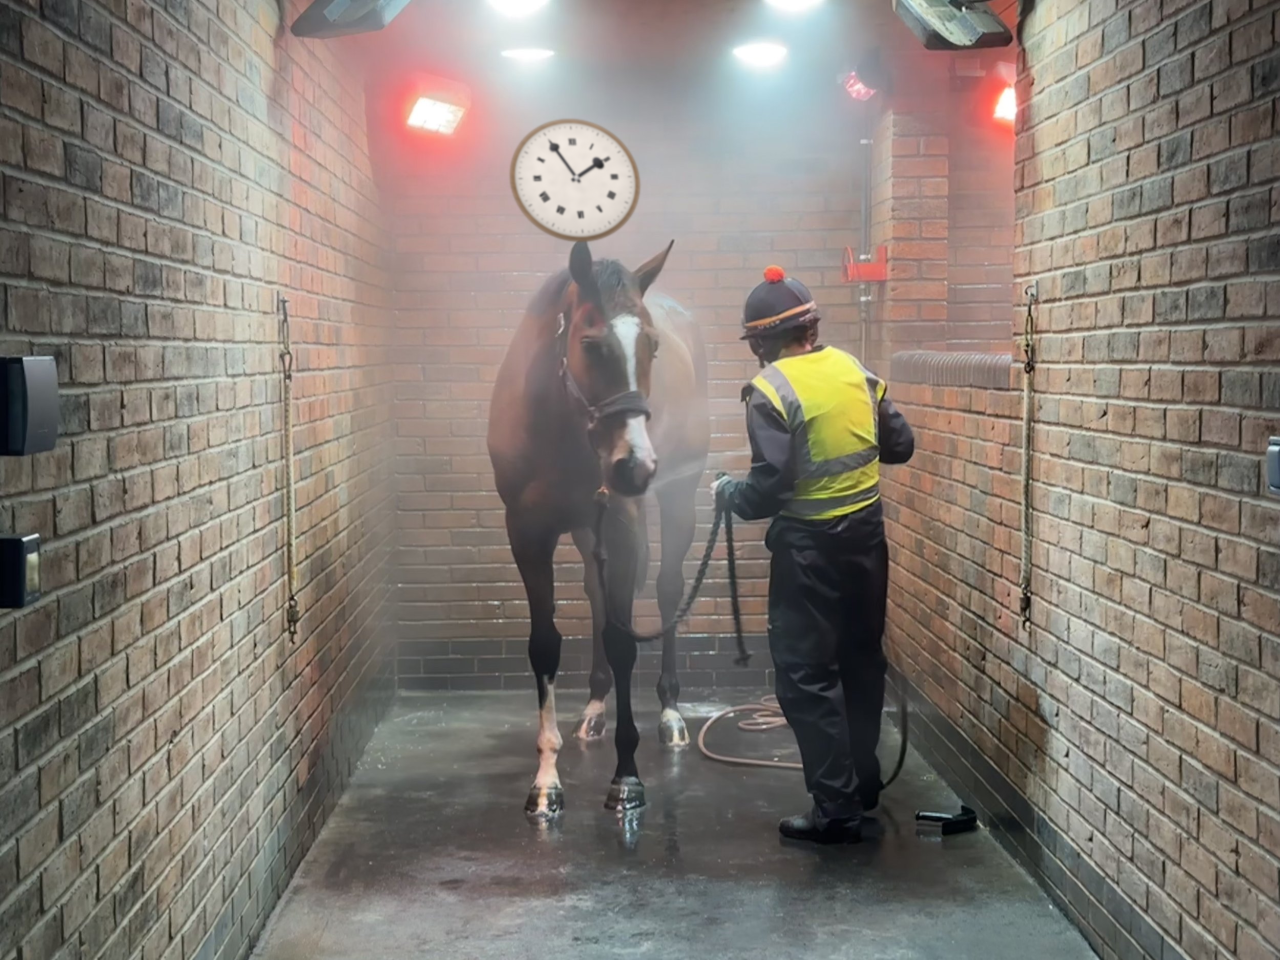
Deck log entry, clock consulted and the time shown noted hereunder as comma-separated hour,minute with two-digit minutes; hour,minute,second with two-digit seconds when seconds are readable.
1,55
